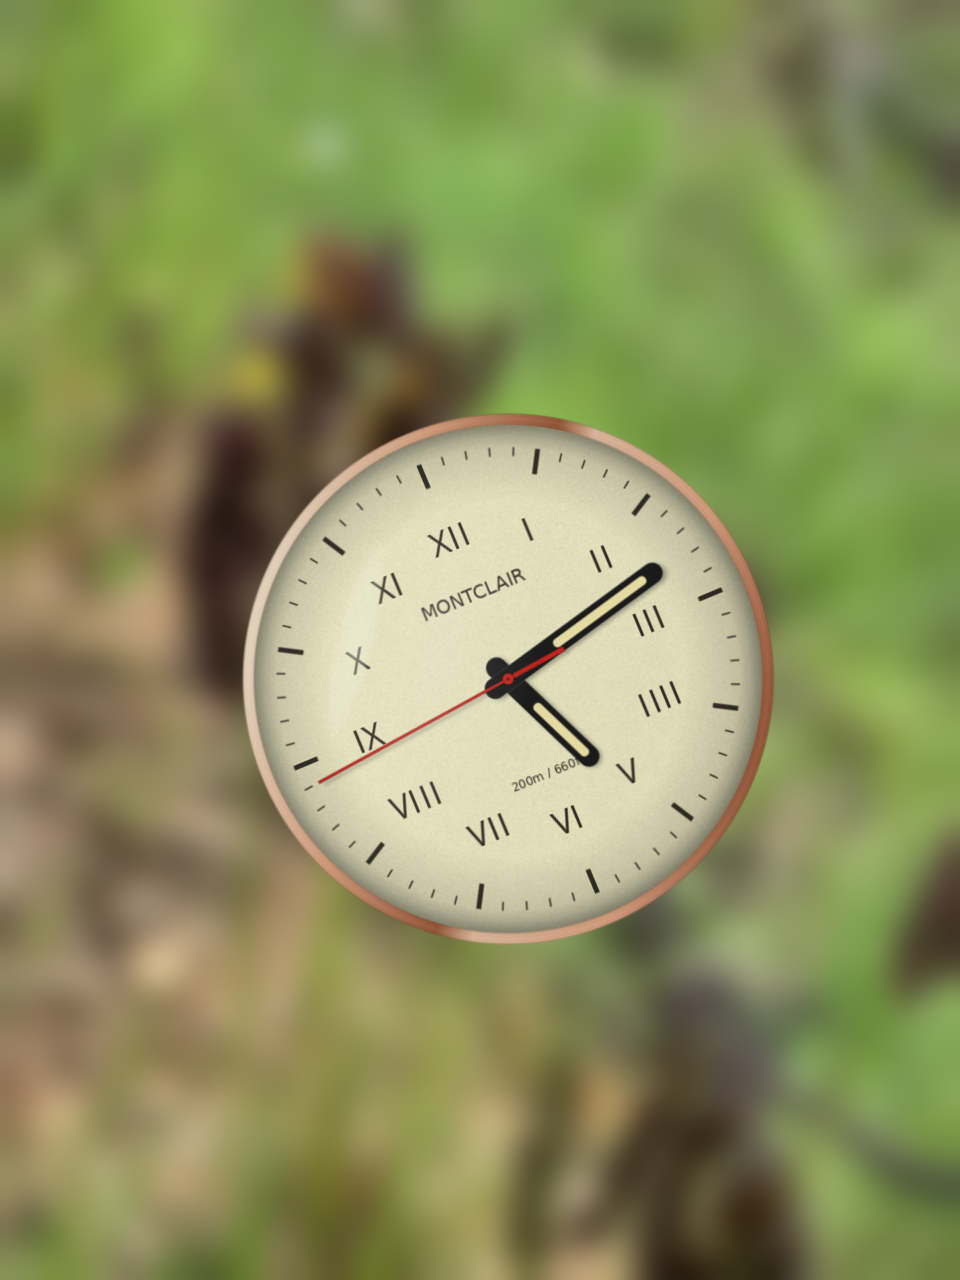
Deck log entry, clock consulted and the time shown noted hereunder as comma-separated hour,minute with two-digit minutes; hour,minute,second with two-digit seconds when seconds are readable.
5,12,44
